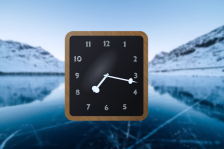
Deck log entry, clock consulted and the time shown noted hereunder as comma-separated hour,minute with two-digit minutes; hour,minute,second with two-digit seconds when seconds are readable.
7,17
